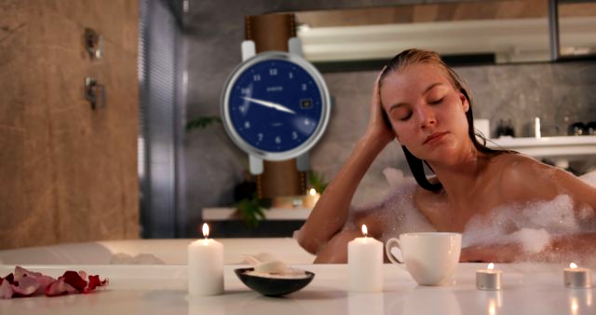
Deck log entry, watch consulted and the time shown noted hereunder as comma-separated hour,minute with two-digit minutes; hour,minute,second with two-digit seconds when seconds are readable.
3,48
